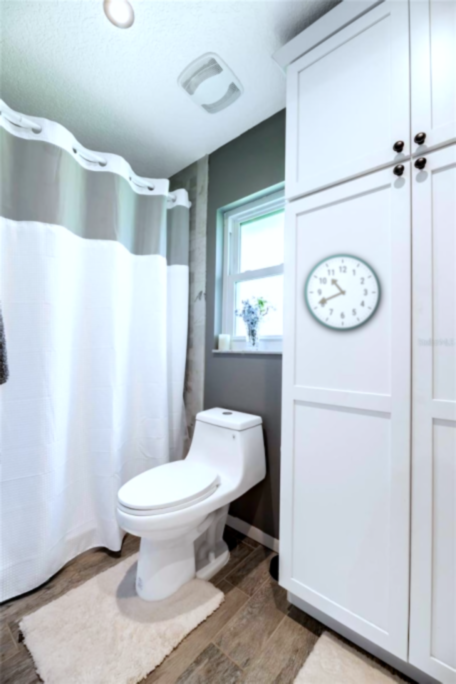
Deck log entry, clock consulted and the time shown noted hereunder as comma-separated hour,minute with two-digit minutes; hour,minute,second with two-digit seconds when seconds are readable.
10,41
